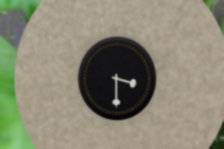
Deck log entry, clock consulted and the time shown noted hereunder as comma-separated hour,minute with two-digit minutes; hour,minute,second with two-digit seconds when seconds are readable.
3,30
